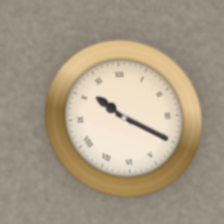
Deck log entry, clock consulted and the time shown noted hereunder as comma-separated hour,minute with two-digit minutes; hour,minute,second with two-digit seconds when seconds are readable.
10,20
